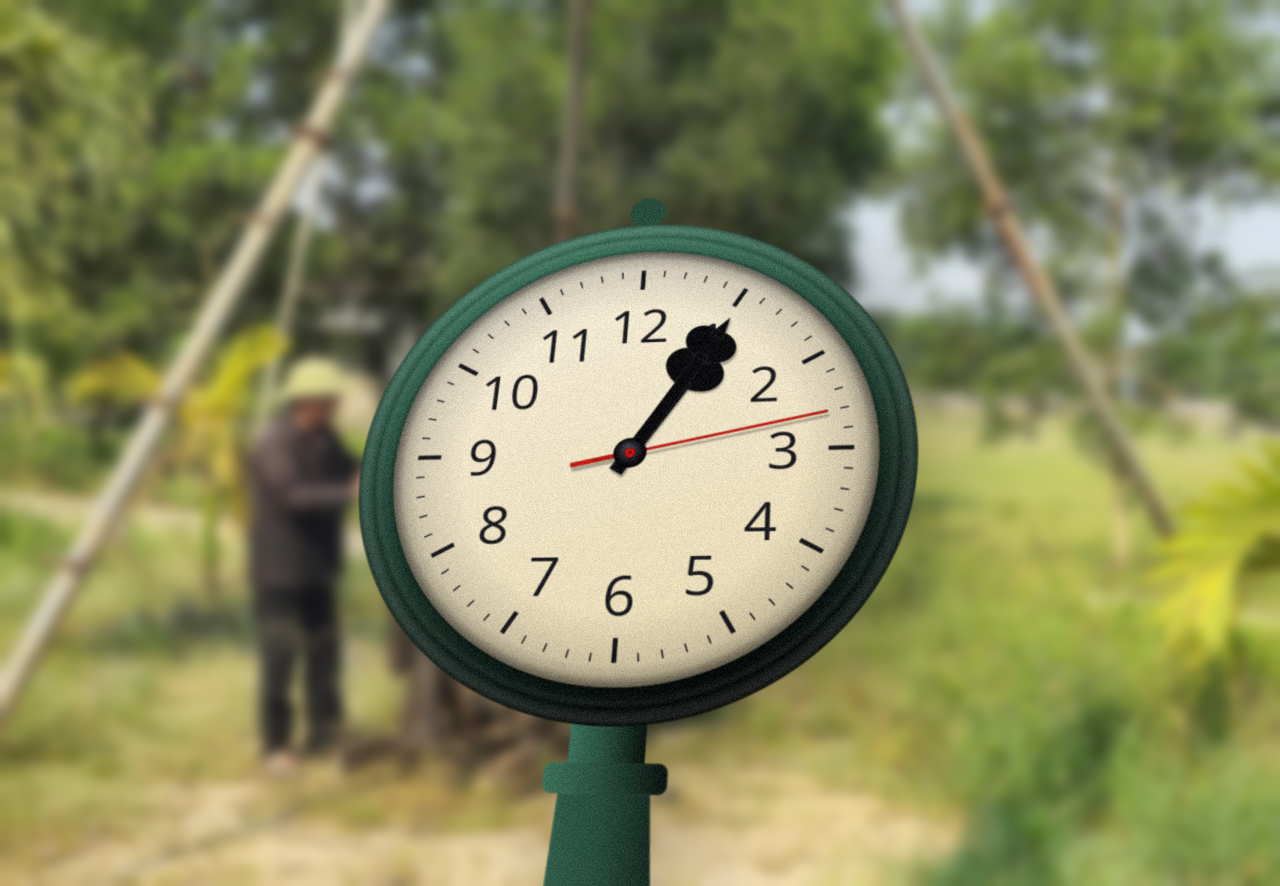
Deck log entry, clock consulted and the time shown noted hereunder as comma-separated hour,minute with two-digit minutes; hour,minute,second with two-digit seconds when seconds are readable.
1,05,13
